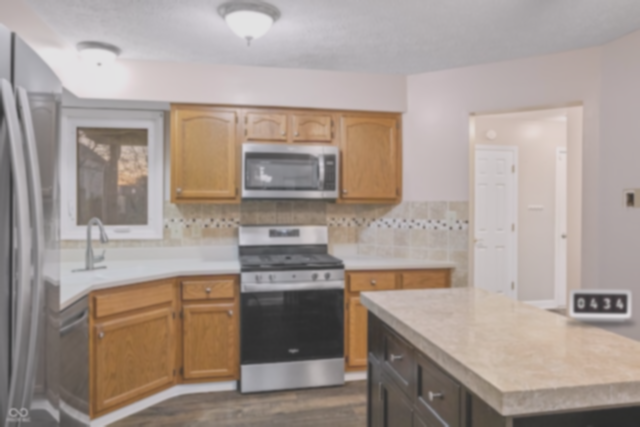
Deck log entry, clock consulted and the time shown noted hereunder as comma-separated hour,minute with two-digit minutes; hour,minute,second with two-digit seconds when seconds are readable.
4,34
